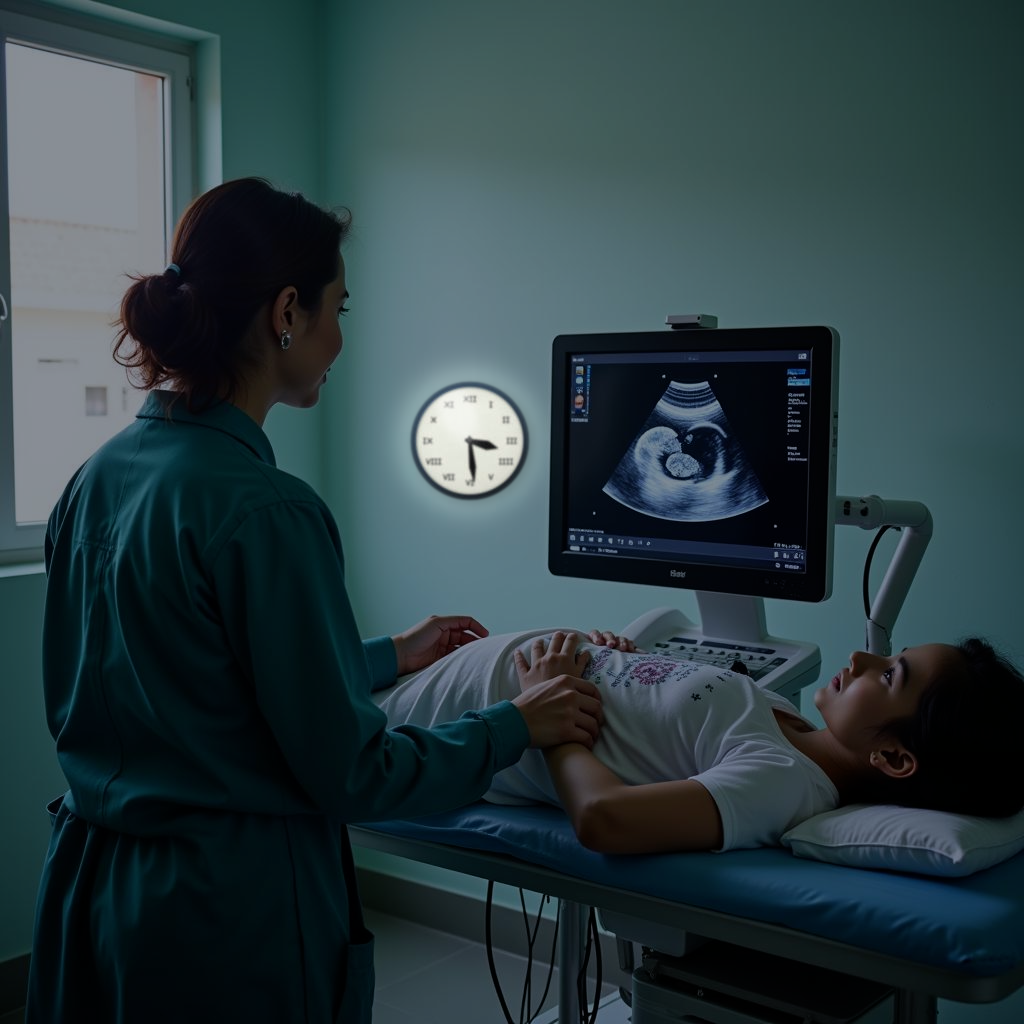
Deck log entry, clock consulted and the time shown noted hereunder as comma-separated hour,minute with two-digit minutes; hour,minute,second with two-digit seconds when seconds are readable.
3,29
